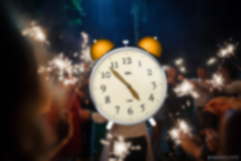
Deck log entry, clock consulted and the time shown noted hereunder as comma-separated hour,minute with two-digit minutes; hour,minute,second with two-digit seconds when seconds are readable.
4,53
